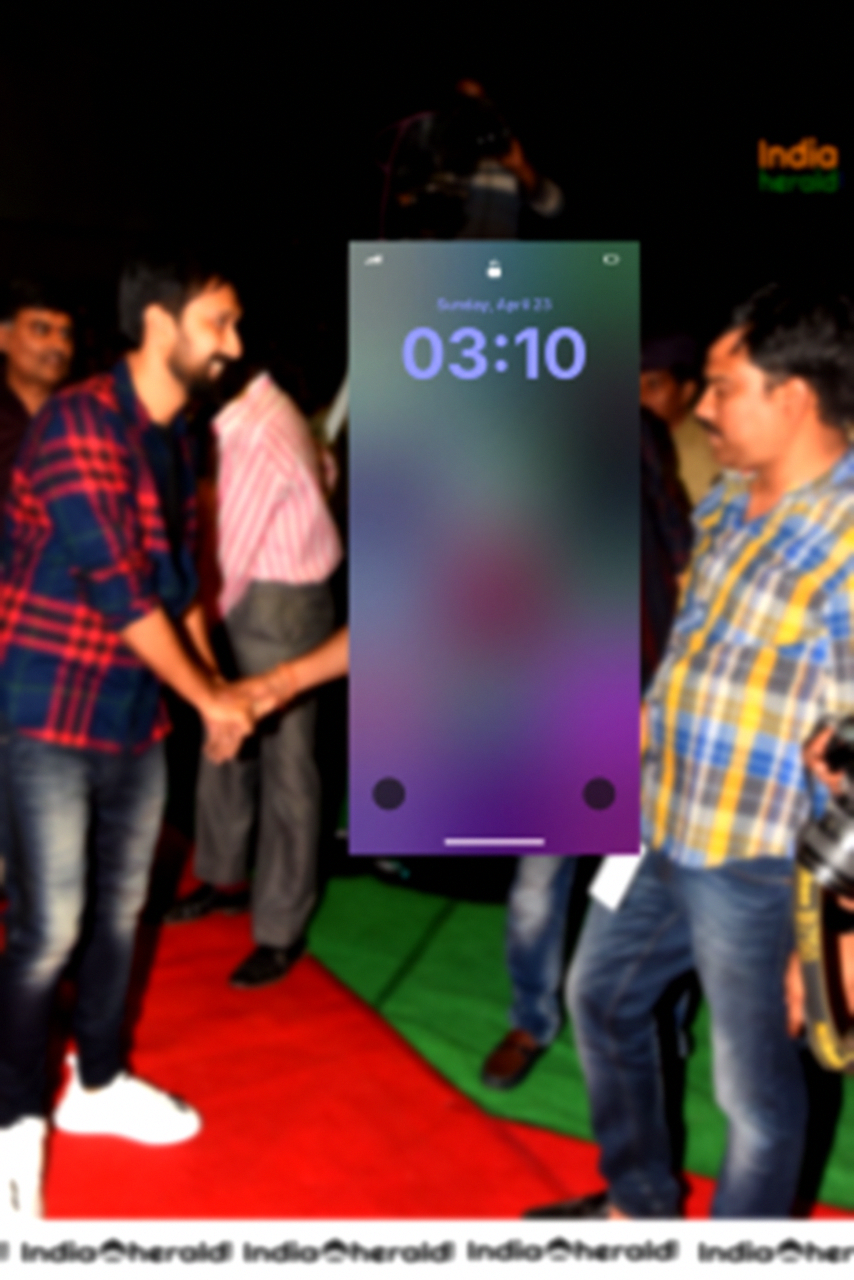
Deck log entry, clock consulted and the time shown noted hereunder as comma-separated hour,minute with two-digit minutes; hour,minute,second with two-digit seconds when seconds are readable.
3,10
